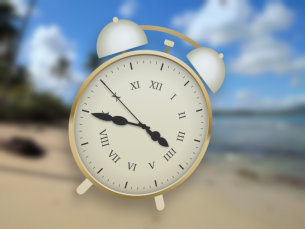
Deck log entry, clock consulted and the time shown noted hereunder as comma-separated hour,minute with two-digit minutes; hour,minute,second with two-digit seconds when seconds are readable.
3,44,50
